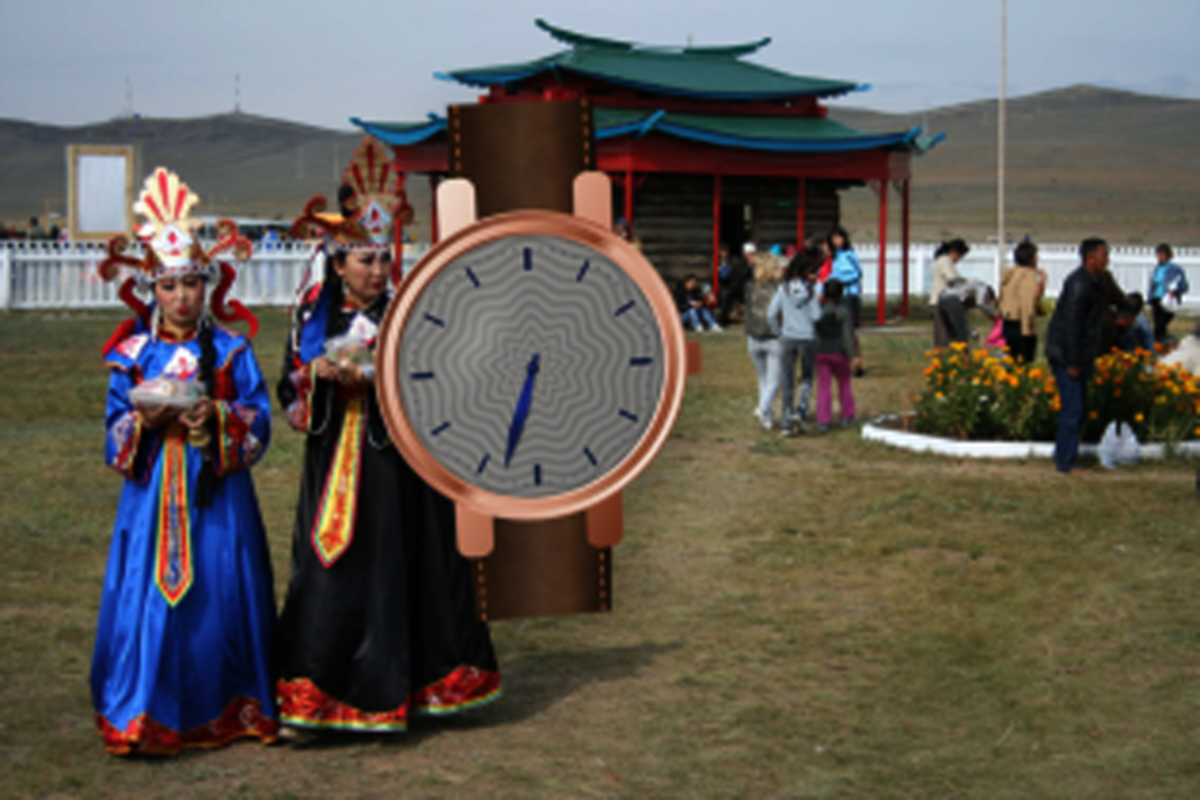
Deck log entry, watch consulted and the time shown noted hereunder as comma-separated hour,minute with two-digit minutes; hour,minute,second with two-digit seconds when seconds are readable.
6,33
